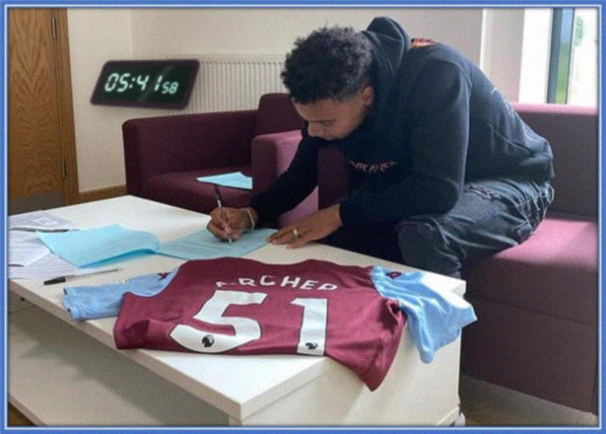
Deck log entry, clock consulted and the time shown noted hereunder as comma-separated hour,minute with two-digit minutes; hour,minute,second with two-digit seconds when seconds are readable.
5,41
